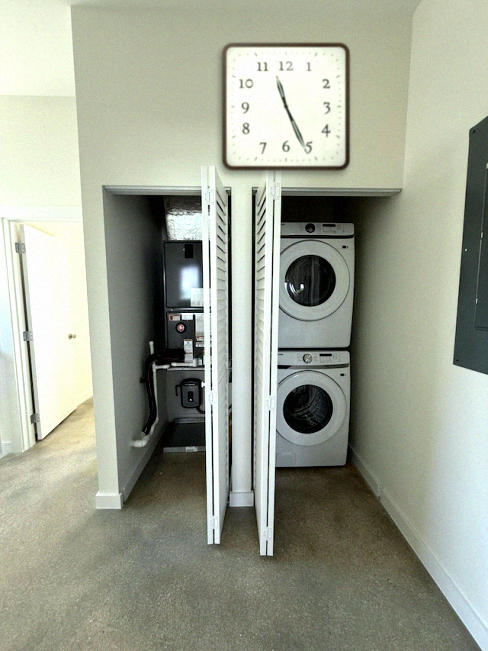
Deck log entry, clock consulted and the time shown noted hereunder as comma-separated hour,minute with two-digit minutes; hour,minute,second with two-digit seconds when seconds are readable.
11,26
